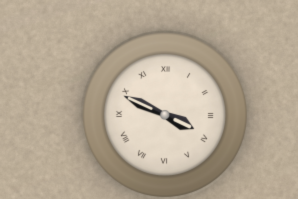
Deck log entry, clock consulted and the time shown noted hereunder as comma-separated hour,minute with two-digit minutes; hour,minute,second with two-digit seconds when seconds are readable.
3,49
